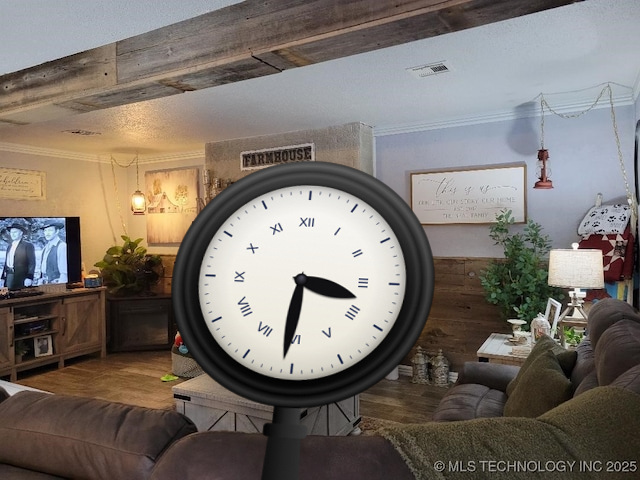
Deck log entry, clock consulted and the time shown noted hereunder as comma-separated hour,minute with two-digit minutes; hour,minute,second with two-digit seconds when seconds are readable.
3,31
